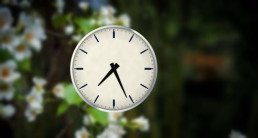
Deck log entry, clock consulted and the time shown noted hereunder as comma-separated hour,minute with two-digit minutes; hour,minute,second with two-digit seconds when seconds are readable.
7,26
